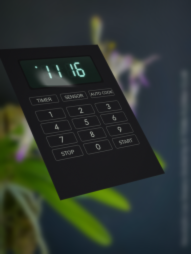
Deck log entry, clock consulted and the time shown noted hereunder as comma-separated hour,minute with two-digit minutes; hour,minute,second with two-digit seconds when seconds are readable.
11,16
